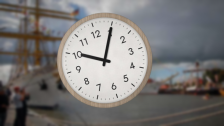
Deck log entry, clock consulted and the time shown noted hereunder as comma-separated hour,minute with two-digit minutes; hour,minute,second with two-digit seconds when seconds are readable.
10,05
